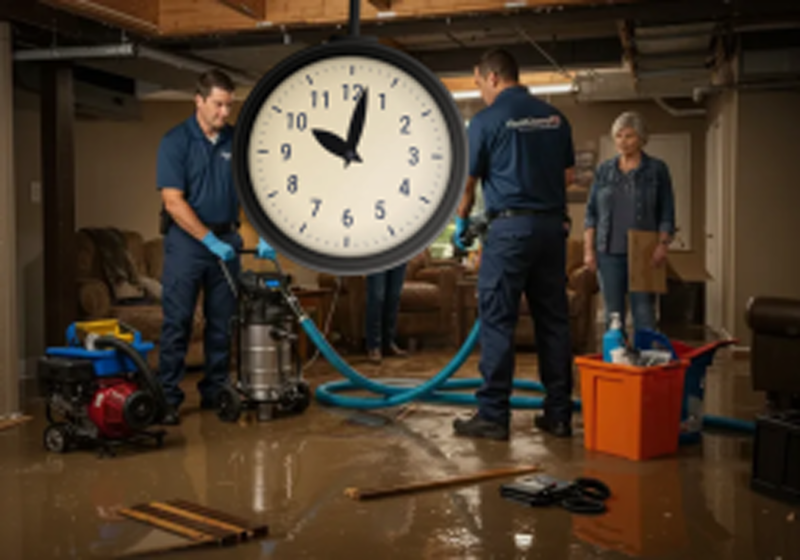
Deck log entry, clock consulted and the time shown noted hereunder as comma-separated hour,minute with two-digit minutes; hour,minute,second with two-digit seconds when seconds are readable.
10,02
